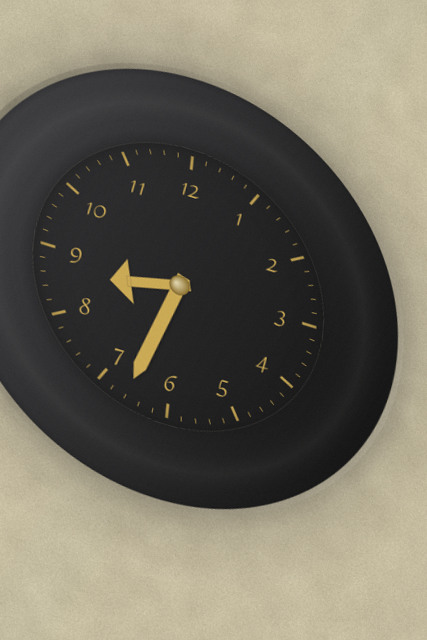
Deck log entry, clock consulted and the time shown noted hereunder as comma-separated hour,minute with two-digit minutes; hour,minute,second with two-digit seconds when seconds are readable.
8,33
